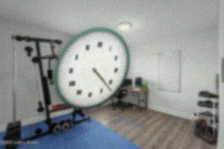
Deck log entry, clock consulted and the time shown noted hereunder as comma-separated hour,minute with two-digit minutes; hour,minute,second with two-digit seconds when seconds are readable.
4,22
